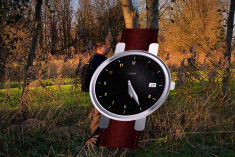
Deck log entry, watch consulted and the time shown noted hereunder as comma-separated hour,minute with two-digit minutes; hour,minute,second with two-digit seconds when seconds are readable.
5,25
